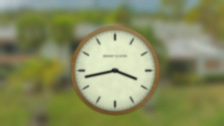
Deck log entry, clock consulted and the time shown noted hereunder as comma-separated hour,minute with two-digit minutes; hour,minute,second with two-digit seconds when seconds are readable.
3,43
